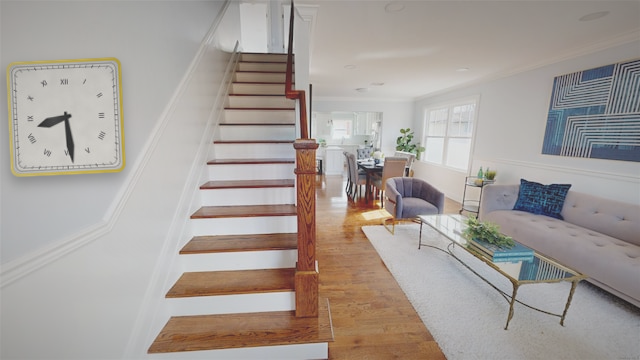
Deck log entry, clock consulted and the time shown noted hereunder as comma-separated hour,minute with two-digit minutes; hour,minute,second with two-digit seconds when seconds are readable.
8,29
